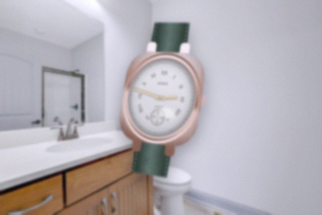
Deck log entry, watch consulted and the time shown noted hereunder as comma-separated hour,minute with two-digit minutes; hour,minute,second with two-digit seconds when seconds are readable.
2,47
